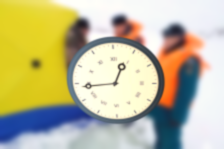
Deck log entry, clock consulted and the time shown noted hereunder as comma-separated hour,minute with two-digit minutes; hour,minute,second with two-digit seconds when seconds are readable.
12,44
